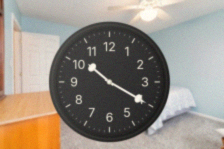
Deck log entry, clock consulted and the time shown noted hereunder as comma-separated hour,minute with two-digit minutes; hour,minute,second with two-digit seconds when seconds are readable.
10,20
